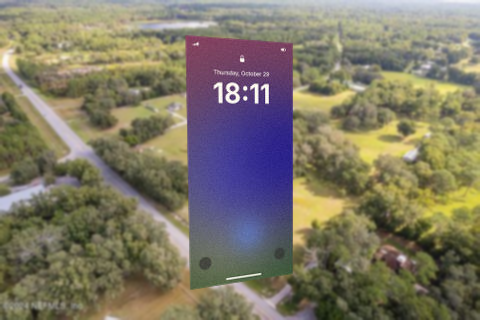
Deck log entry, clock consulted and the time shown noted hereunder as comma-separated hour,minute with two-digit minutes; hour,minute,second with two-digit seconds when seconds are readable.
18,11
